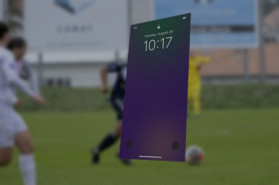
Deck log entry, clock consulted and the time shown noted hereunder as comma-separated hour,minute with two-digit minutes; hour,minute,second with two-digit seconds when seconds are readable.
10,17
